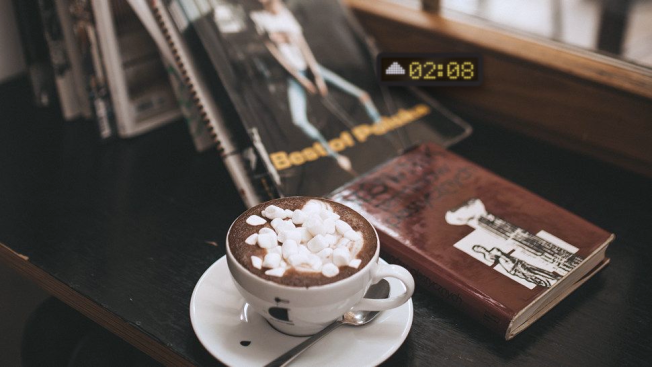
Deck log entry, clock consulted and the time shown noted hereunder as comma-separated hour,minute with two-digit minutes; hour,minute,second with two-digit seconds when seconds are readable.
2,08
